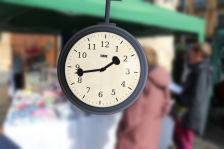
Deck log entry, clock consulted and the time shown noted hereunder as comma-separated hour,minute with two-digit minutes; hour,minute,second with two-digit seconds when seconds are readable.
1,43
